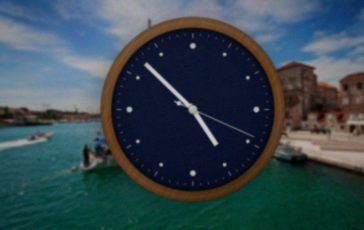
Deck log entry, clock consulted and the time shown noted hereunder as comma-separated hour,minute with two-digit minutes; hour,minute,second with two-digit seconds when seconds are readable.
4,52,19
